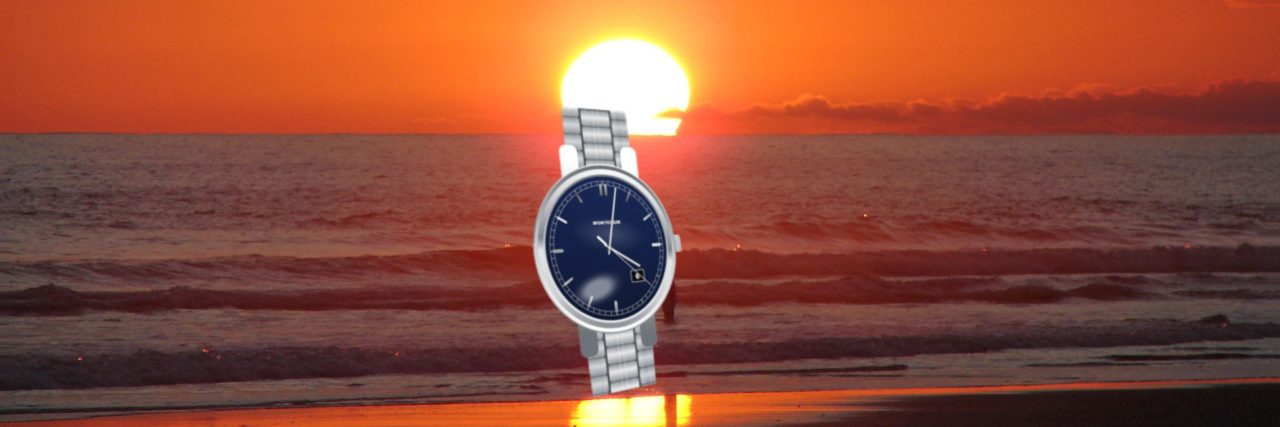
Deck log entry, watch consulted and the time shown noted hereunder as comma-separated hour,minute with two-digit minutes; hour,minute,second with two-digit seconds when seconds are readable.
4,02,22
